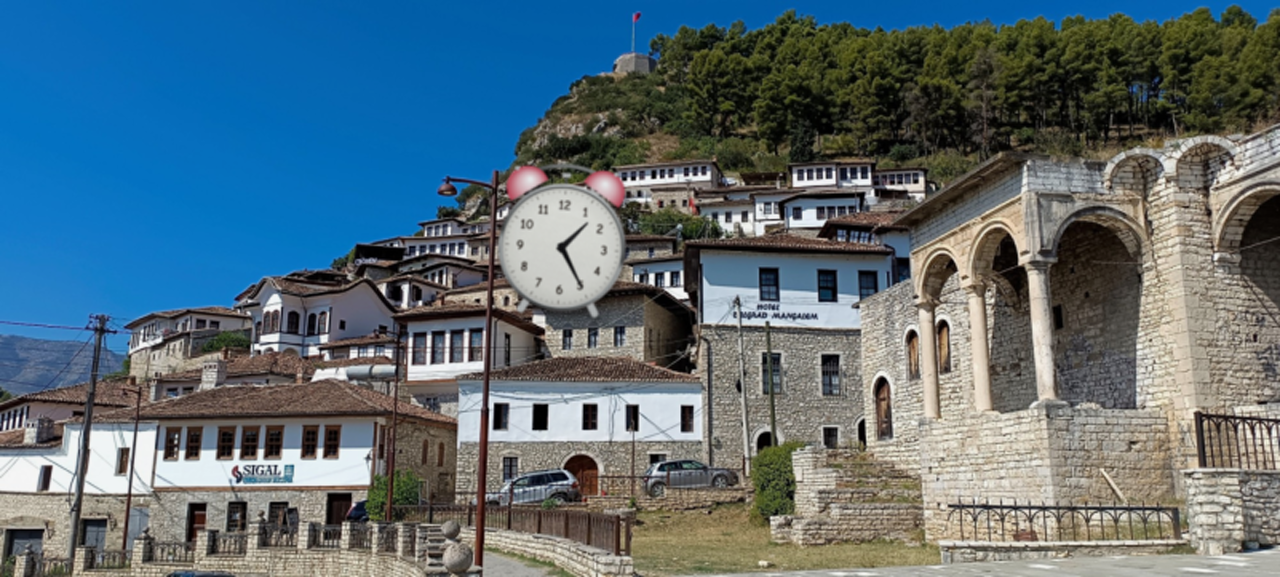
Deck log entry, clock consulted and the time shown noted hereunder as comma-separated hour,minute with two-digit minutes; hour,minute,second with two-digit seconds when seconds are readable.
1,25
